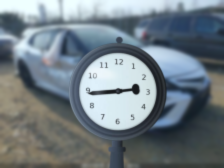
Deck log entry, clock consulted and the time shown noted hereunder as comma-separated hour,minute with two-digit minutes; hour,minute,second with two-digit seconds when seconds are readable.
2,44
